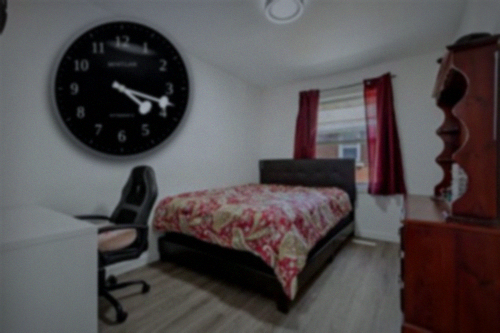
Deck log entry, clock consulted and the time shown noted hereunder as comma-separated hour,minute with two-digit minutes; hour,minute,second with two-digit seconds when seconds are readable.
4,18
